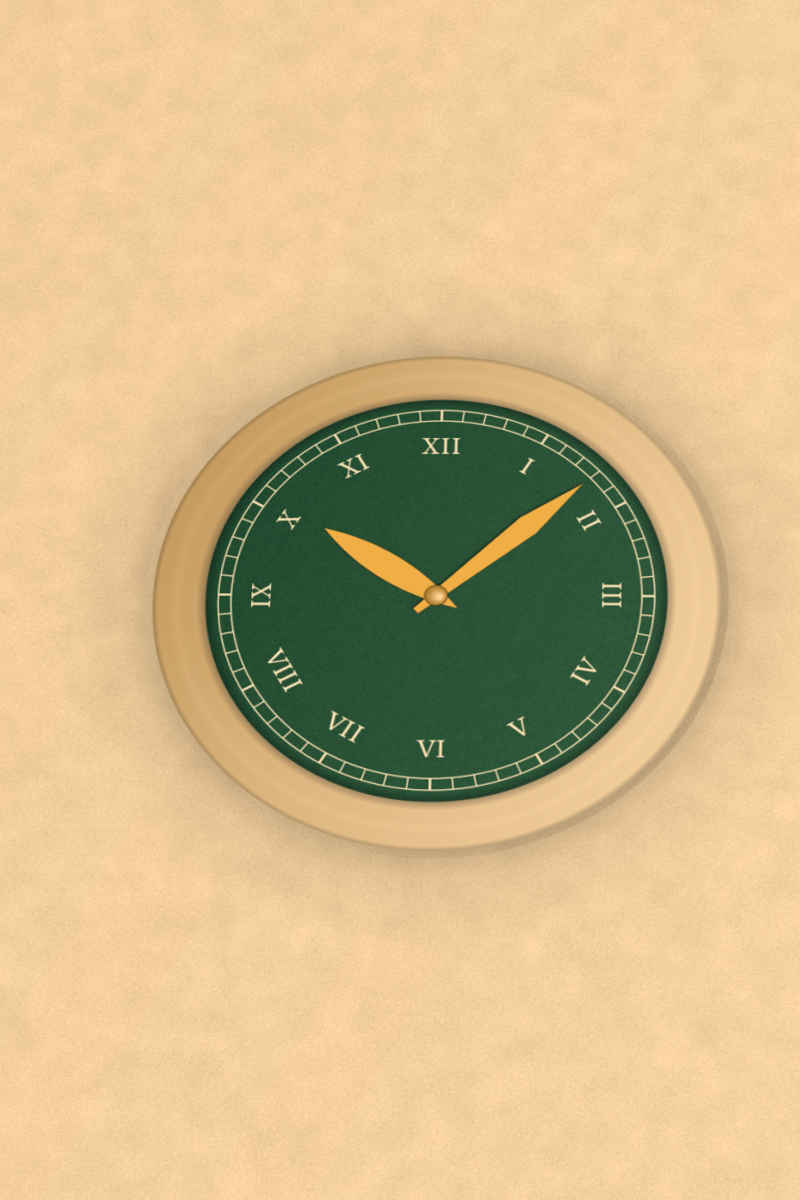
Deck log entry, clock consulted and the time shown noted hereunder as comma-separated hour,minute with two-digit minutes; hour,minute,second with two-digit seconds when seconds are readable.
10,08
